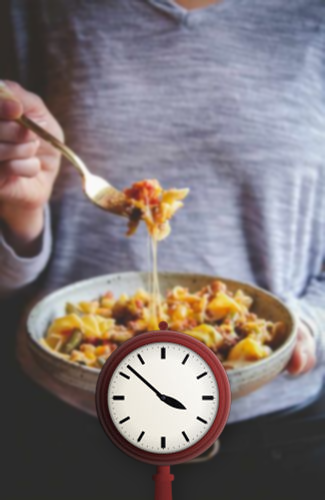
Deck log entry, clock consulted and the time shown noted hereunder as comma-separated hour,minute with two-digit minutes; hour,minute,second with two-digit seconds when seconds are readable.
3,52
